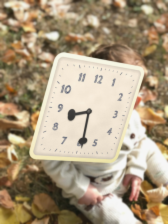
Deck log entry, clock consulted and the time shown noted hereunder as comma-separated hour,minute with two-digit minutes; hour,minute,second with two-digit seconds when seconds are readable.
8,29
